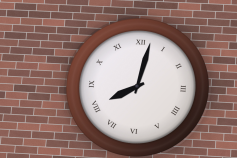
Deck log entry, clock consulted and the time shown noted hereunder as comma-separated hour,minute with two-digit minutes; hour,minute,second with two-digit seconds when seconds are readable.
8,02
